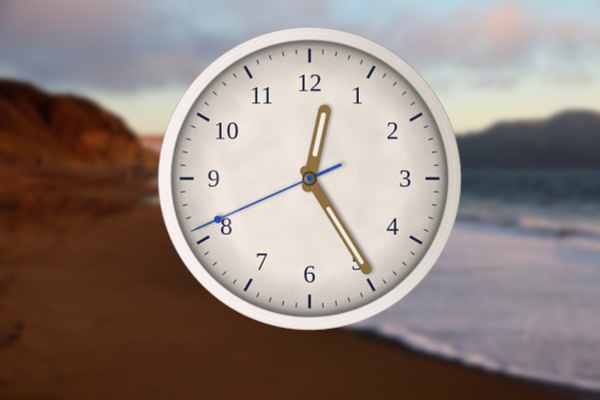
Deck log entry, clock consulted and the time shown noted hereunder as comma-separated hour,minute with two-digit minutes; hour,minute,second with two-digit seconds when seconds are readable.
12,24,41
